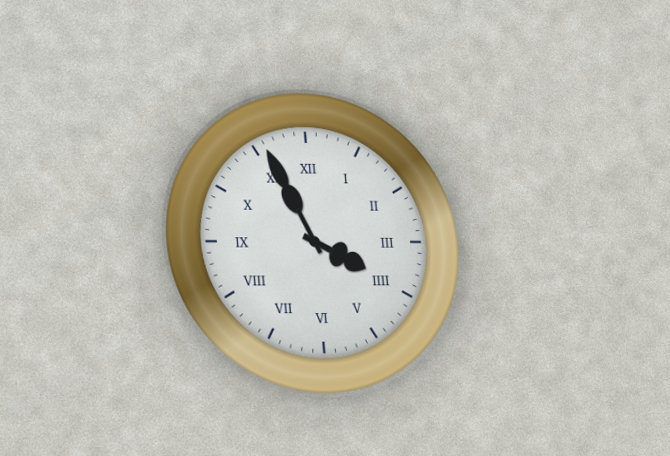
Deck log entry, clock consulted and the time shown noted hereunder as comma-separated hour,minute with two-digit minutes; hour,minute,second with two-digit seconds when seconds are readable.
3,56
